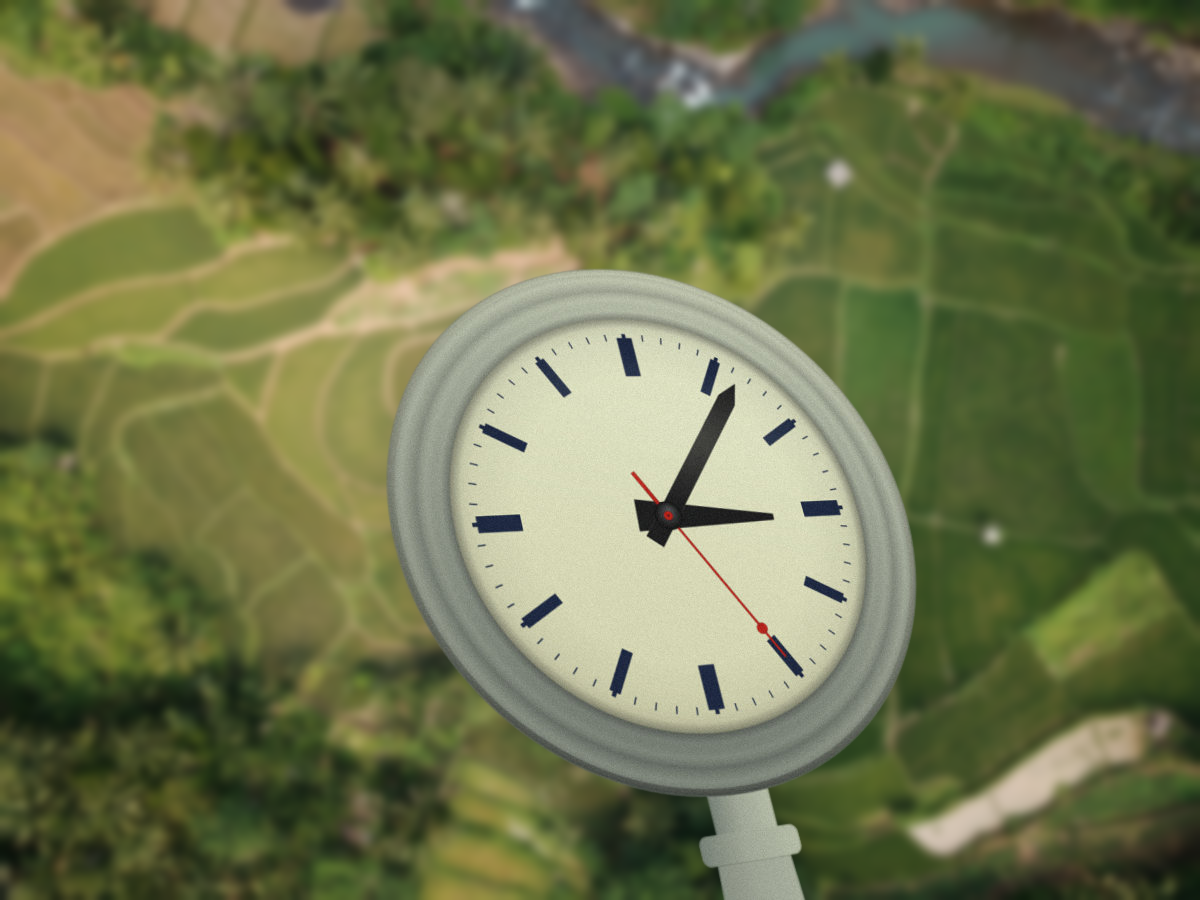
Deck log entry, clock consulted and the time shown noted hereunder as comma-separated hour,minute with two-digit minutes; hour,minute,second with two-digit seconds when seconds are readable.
3,06,25
